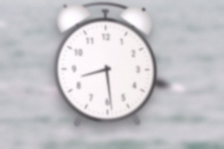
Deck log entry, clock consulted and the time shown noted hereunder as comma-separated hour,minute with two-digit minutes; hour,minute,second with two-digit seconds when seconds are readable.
8,29
